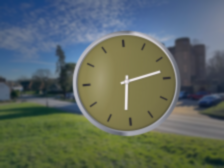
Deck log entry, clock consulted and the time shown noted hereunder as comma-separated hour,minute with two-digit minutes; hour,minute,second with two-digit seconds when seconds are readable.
6,13
